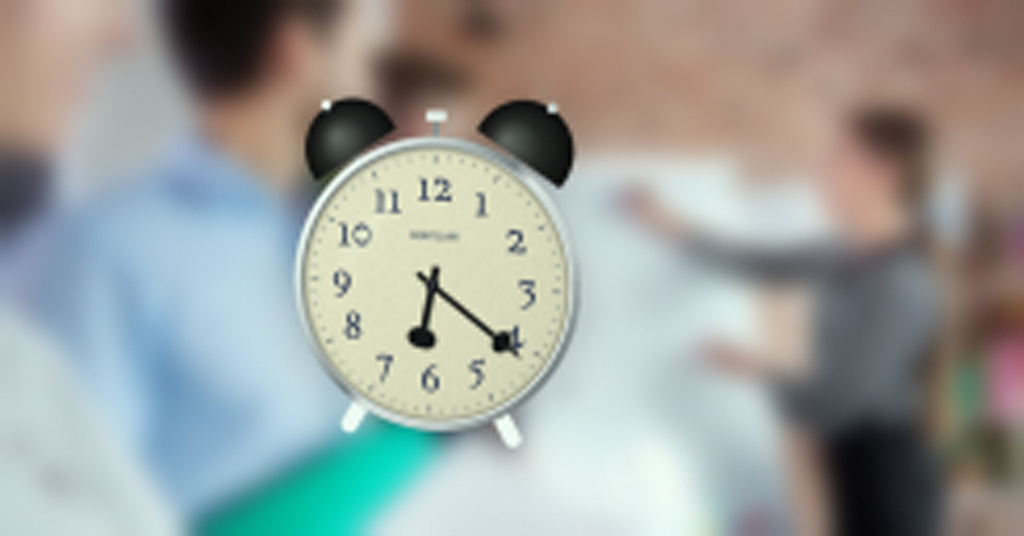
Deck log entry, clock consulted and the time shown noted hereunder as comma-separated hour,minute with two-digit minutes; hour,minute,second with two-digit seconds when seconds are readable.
6,21
